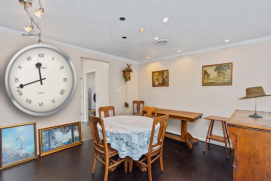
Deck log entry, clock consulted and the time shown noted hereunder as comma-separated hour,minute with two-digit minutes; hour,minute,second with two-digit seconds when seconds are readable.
11,42
